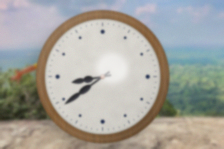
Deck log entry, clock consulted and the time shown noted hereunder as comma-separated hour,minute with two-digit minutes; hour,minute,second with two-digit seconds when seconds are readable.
8,39
